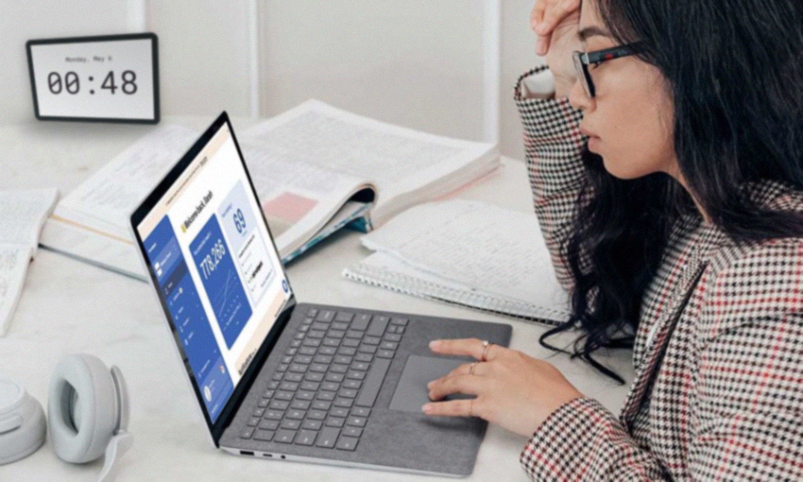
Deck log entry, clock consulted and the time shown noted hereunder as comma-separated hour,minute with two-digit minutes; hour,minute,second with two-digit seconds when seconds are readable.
0,48
